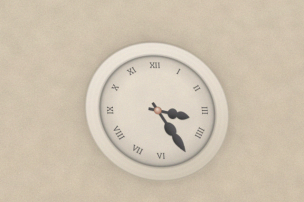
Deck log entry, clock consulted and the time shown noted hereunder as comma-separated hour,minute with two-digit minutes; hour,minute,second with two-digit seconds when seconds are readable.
3,25
